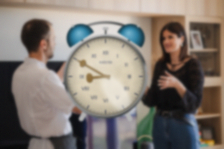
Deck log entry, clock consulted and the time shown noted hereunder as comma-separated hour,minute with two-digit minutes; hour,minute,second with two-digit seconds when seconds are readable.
8,50
